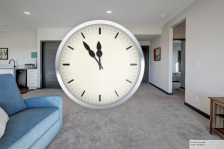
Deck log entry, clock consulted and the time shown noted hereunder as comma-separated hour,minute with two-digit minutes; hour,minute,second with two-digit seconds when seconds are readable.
11,54
